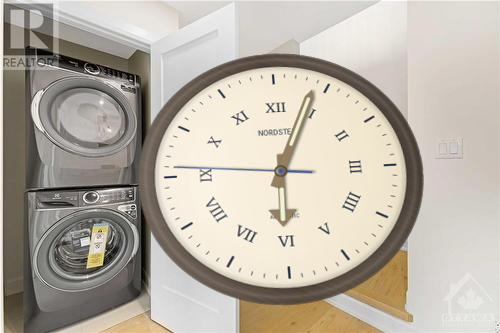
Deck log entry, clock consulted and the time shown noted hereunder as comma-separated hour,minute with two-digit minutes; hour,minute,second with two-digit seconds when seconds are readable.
6,03,46
